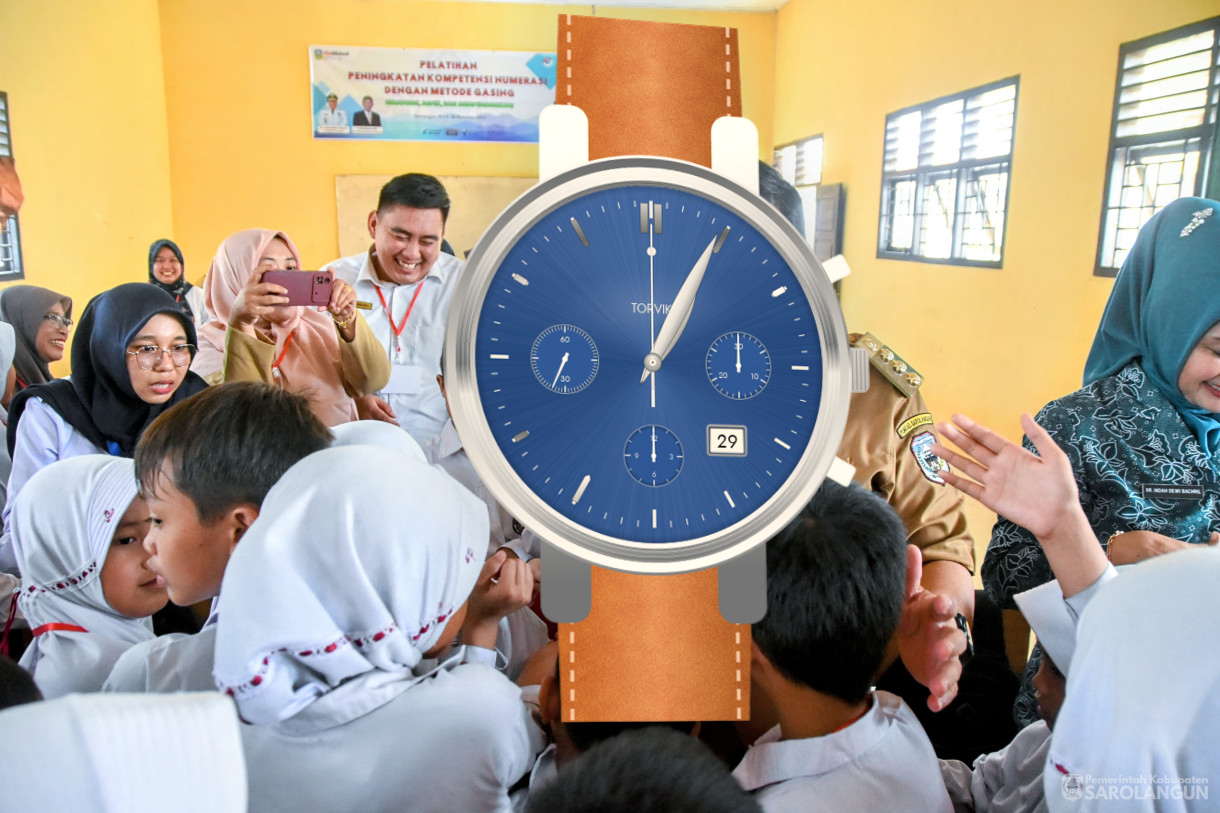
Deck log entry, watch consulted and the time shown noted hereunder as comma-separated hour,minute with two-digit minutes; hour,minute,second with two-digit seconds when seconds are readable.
1,04,34
